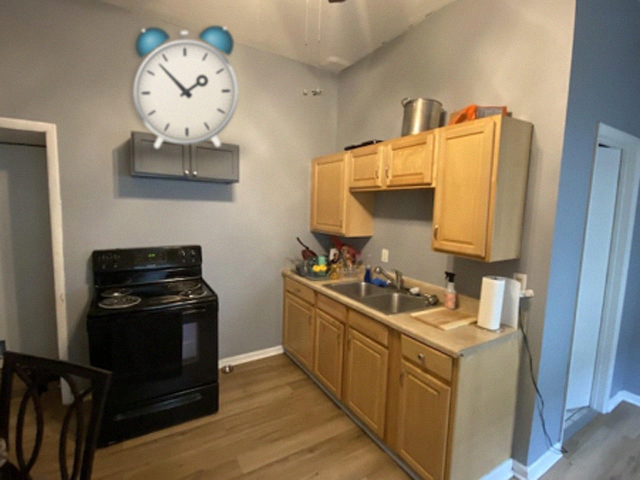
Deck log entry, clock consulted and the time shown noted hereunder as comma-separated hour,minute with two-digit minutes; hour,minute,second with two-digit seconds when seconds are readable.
1,53
